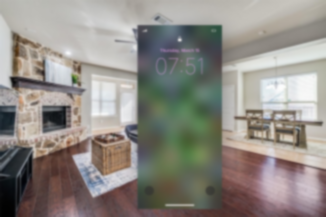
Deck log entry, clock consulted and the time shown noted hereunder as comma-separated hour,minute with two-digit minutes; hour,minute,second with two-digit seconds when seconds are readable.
7,51
